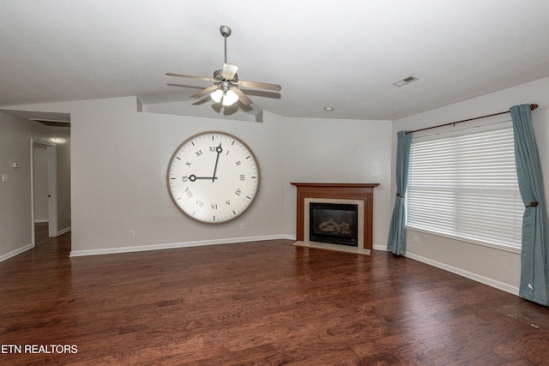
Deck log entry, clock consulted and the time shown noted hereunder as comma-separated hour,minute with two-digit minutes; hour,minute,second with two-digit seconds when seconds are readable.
9,02
